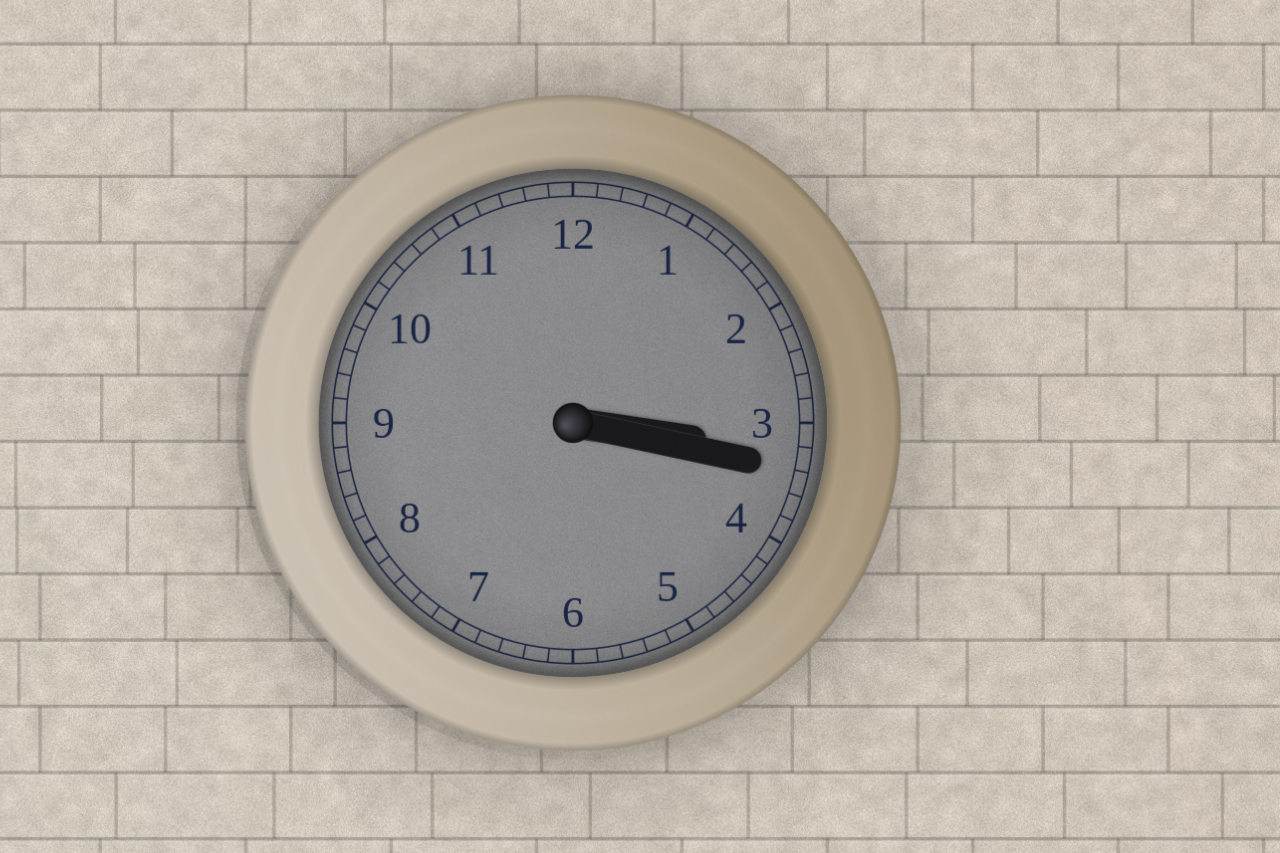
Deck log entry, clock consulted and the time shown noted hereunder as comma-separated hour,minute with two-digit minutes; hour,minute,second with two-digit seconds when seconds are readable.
3,17
